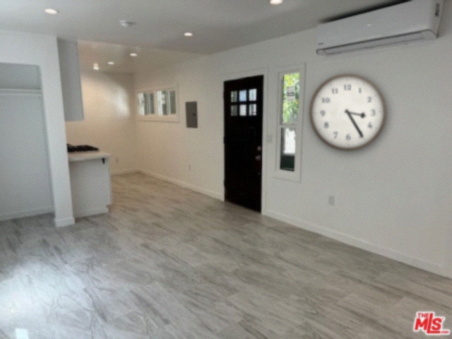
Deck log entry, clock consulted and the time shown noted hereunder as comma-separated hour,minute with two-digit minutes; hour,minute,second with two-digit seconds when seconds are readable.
3,25
